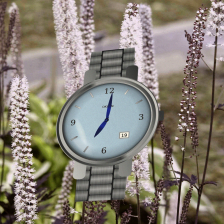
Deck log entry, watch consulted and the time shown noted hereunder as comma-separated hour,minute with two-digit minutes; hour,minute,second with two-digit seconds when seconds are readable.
7,01
